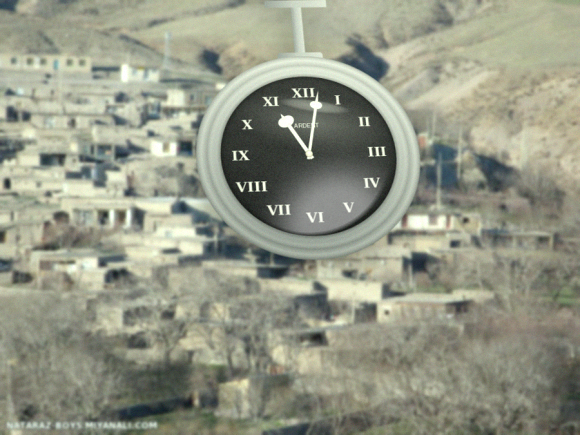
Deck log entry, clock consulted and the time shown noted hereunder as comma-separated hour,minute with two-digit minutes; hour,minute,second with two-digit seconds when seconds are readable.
11,02
